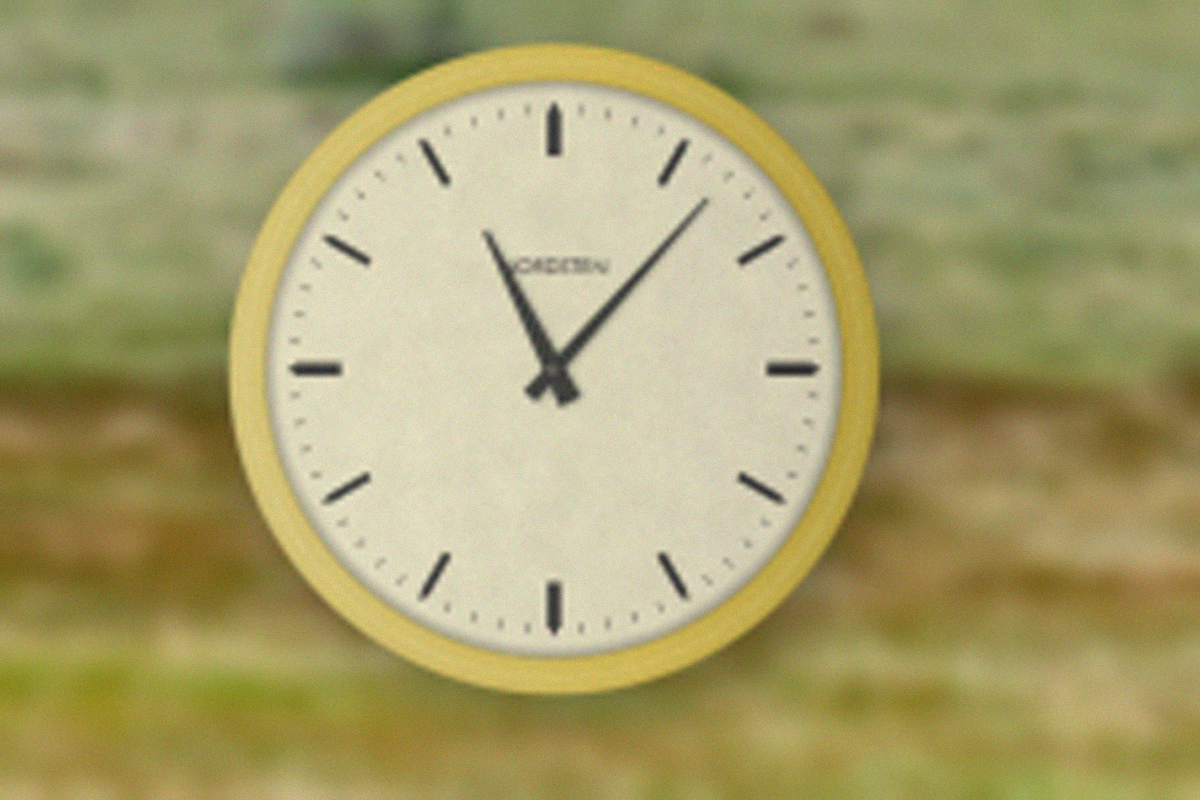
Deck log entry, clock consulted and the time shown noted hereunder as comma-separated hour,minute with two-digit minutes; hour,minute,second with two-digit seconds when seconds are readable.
11,07
